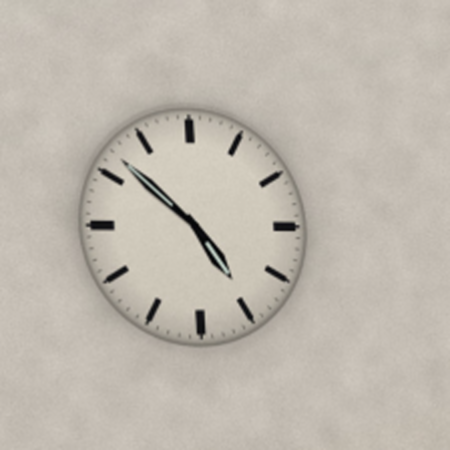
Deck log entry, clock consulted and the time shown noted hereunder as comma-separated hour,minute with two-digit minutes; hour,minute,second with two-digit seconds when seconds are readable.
4,52
